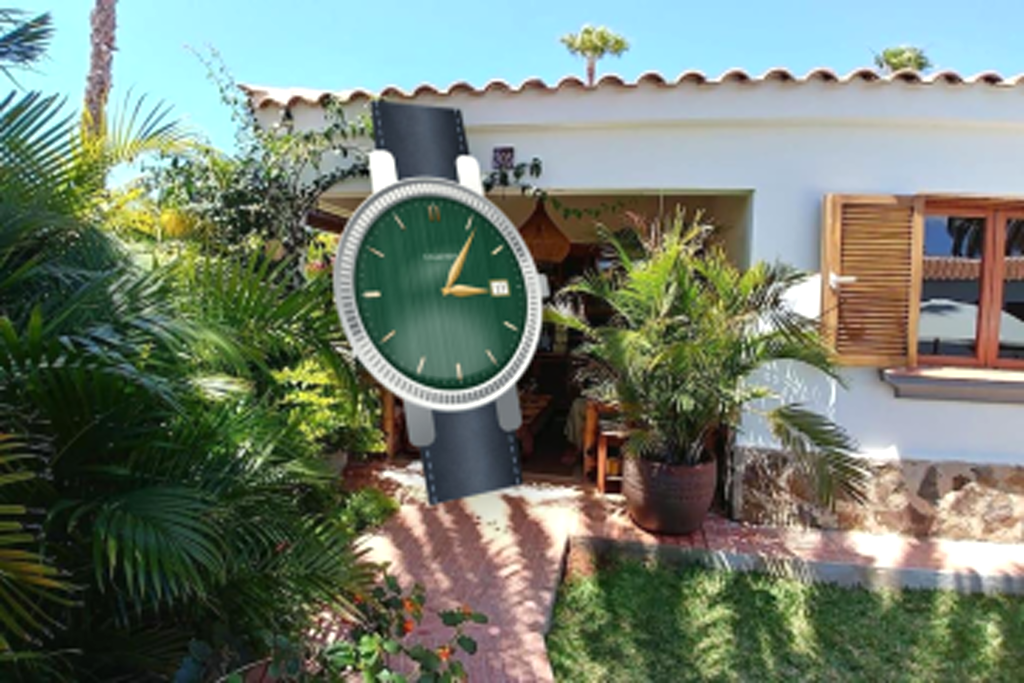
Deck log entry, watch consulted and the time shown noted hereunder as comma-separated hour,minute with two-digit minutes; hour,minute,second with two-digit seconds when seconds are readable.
3,06
